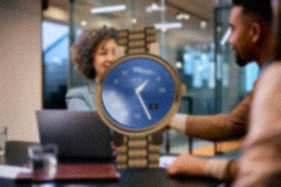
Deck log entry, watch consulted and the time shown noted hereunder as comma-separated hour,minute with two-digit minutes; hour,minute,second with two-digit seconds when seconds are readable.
1,26
